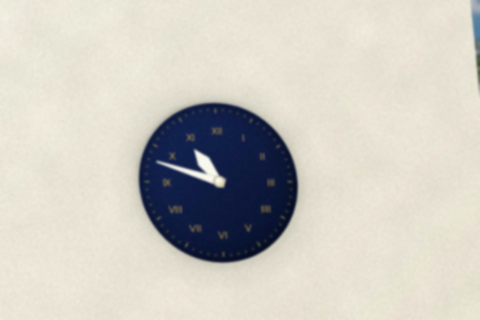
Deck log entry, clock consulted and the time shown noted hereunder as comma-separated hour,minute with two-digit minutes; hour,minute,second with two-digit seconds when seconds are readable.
10,48
